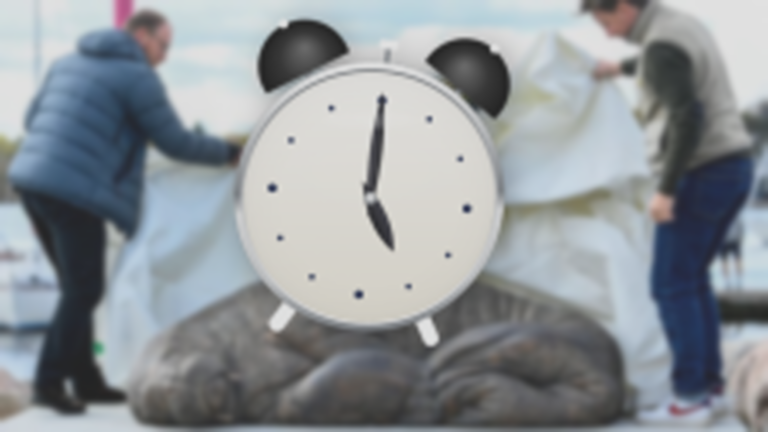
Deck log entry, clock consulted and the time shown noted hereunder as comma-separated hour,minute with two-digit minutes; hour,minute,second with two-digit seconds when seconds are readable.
5,00
